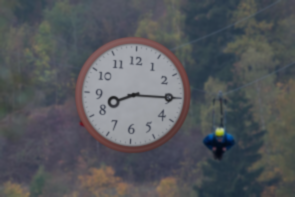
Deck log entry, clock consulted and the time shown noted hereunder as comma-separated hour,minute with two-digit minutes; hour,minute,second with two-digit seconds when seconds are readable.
8,15
